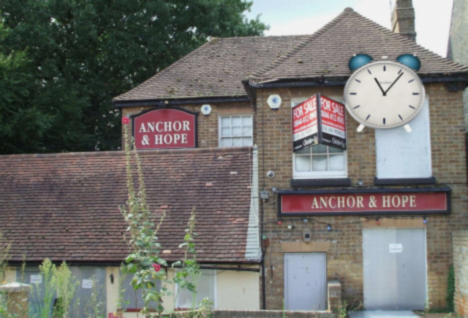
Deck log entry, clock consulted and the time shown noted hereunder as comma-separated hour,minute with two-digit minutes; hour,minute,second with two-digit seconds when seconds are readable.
11,06
